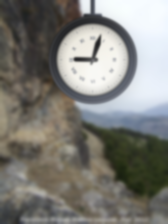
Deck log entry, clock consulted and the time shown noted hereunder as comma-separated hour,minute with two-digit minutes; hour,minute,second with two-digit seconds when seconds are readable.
9,03
